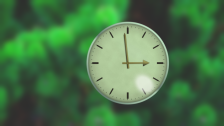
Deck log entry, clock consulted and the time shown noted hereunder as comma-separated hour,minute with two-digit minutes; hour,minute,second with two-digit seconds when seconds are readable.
2,59
